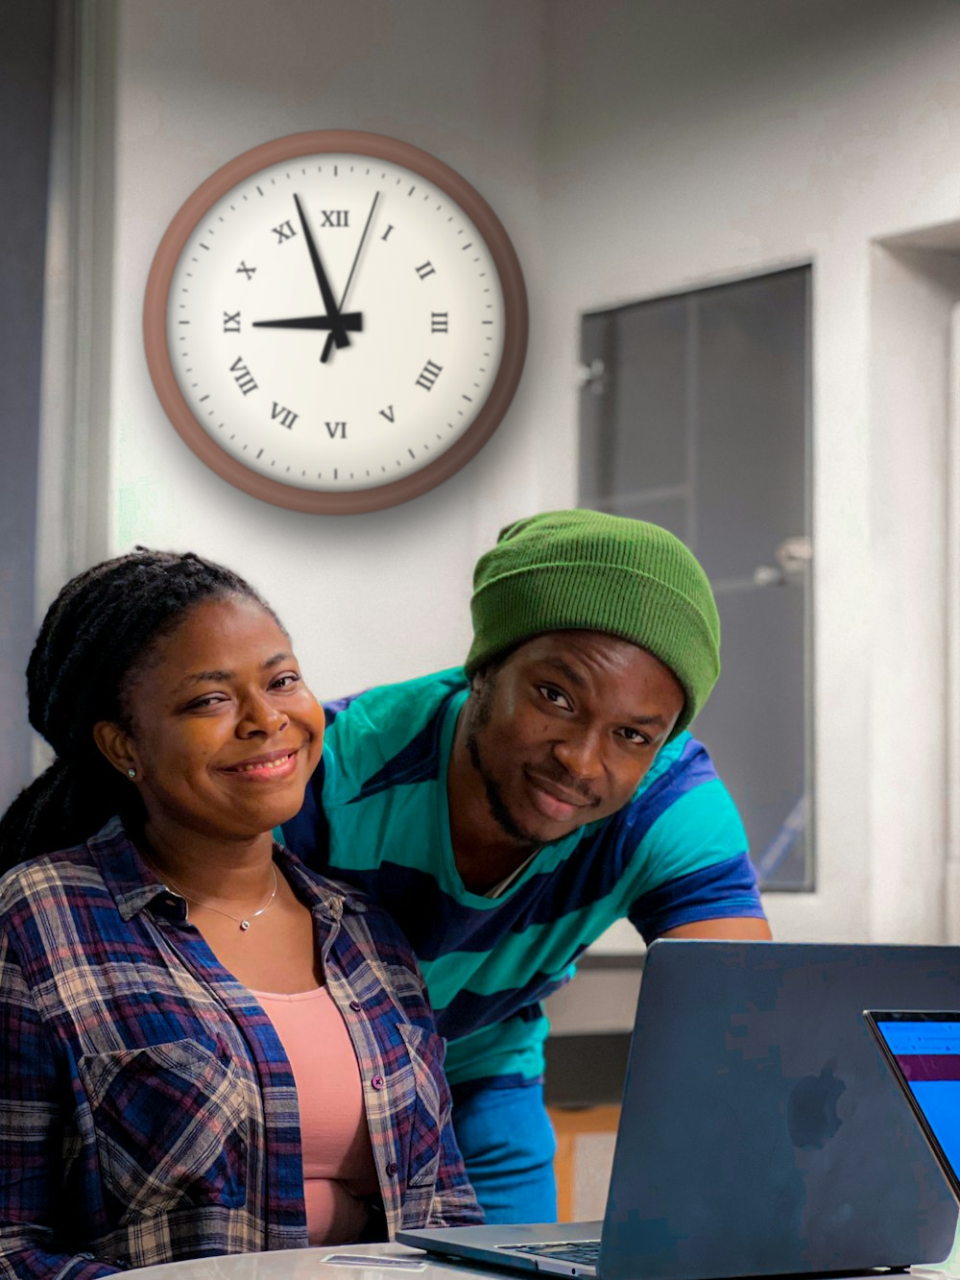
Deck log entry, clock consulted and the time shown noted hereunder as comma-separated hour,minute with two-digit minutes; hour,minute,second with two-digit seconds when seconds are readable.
8,57,03
